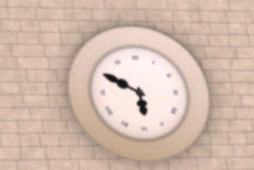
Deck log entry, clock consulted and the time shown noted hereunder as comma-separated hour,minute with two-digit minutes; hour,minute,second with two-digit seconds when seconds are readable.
5,50
